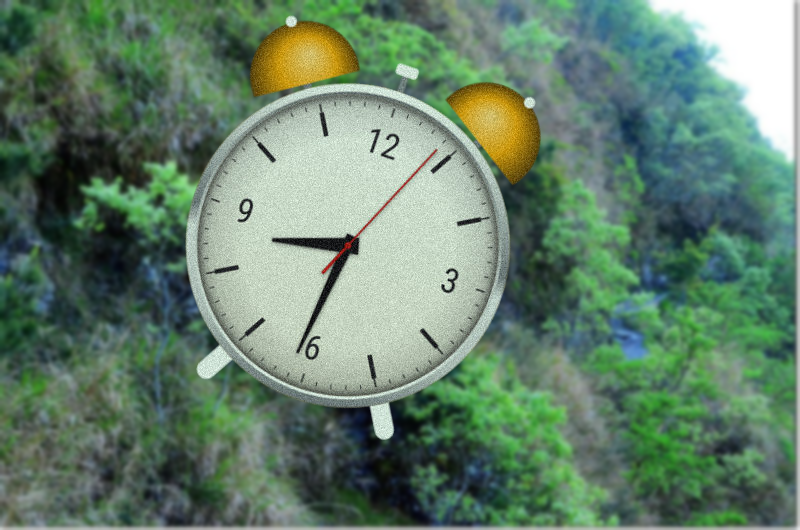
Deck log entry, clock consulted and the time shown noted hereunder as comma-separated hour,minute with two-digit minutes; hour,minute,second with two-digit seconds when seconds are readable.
8,31,04
